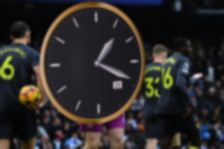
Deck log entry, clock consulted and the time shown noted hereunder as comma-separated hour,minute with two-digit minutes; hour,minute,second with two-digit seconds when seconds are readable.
1,19
